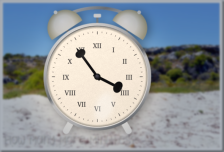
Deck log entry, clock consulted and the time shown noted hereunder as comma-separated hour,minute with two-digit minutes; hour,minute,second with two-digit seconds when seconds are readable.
3,54
